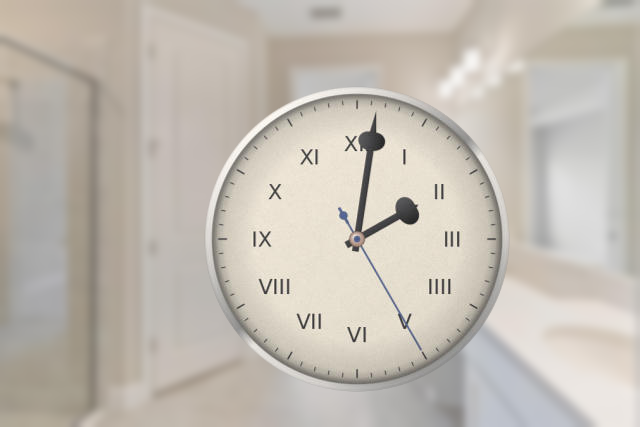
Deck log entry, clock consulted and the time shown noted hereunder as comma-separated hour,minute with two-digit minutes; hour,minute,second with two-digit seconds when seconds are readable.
2,01,25
